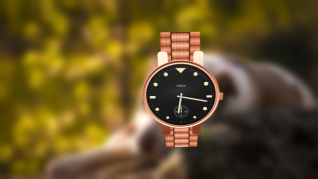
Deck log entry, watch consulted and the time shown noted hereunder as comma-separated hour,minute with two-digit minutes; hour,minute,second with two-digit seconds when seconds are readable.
6,17
